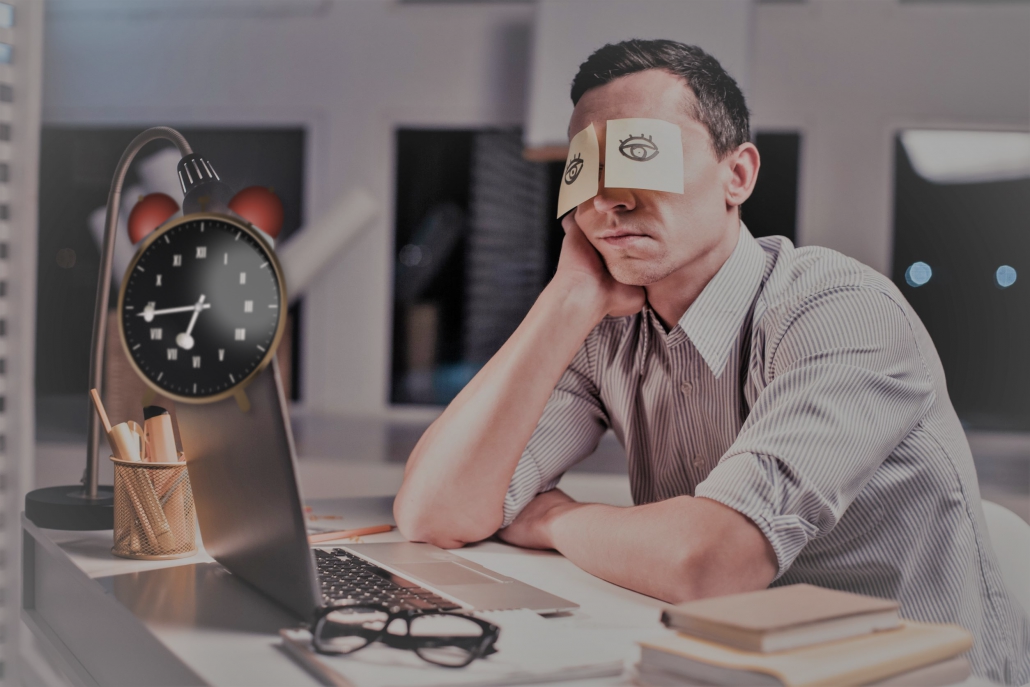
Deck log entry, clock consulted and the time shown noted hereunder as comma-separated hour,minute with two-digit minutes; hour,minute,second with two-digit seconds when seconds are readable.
6,44
